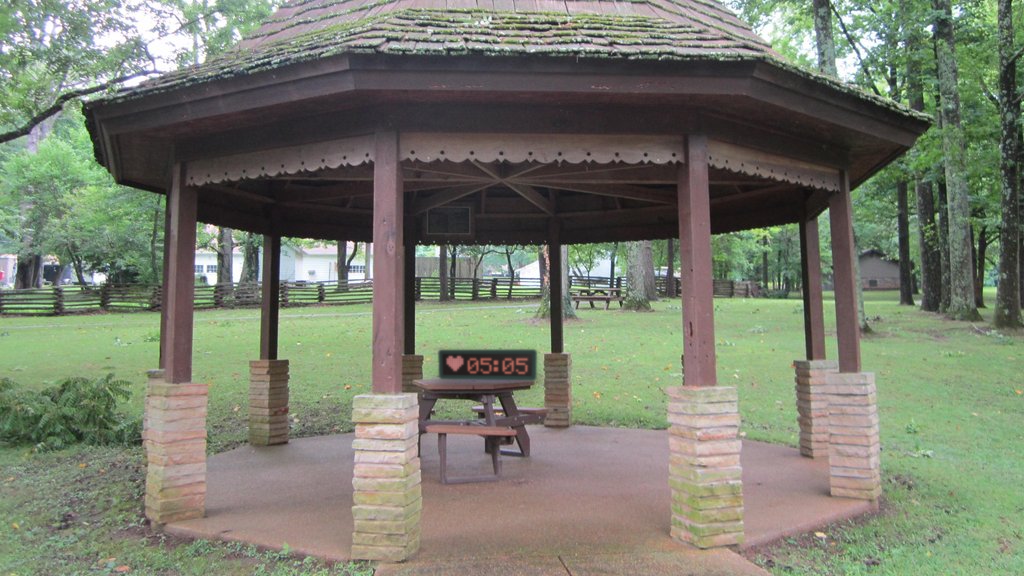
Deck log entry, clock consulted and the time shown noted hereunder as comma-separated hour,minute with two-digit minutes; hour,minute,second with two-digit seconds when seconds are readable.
5,05
